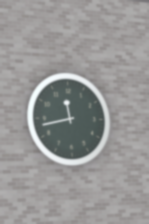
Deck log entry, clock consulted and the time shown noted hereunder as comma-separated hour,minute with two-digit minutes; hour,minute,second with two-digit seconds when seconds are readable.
11,43
